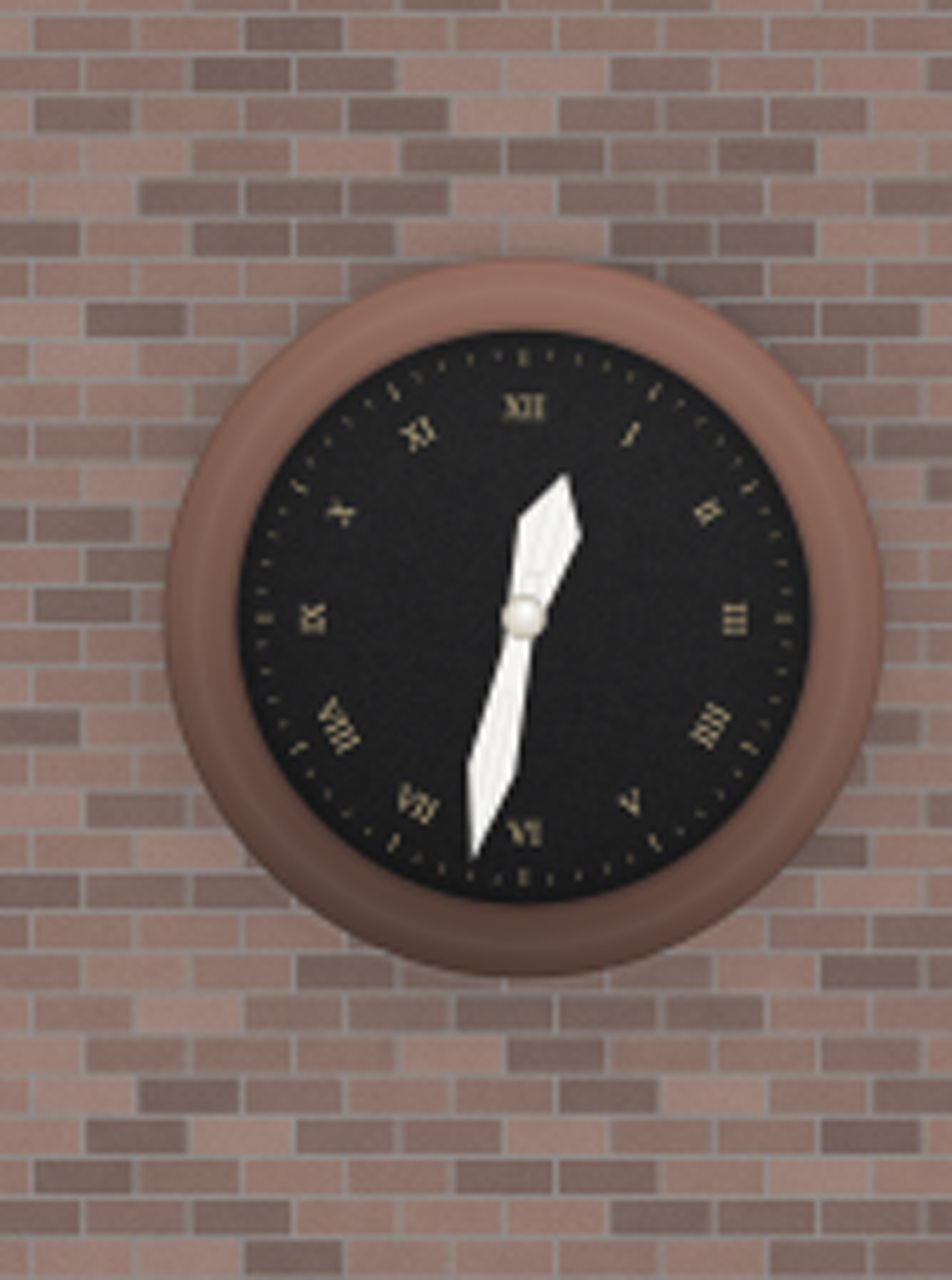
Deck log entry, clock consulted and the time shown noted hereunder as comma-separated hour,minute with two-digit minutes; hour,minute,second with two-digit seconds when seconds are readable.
12,32
